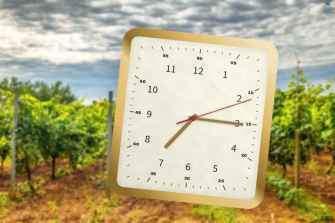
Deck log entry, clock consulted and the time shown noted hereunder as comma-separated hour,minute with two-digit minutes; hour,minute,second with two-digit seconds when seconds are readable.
7,15,11
